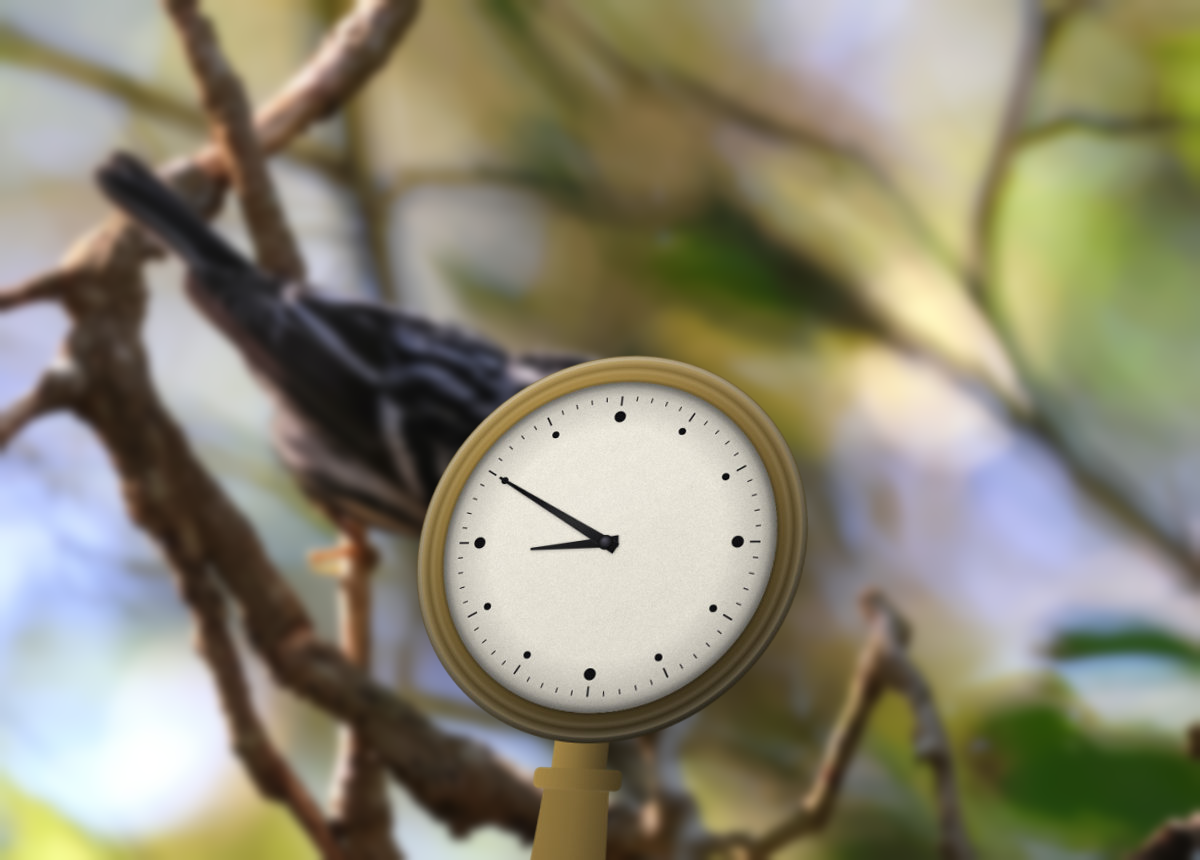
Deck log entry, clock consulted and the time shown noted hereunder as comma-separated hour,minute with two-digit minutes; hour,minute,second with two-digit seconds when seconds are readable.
8,50
